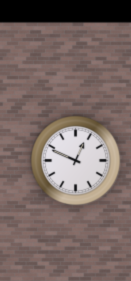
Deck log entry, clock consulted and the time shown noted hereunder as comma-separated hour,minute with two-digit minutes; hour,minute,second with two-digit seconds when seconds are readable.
12,49
